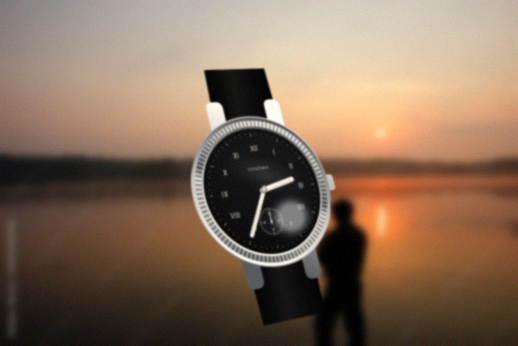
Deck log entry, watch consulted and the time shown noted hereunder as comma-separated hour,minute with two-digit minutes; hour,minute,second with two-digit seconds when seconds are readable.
2,35
